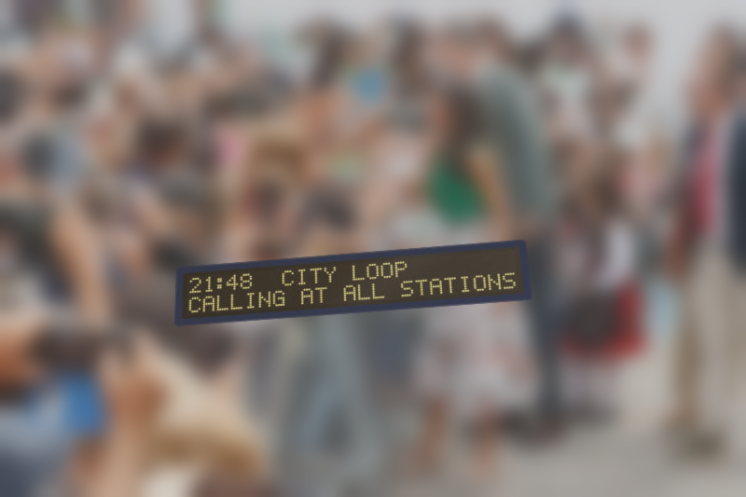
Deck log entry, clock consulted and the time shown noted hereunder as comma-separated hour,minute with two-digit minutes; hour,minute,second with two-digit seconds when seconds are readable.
21,48
